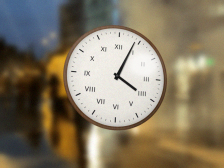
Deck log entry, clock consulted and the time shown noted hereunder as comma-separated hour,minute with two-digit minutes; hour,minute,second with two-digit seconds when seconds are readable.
4,04
